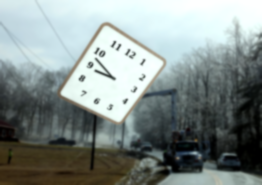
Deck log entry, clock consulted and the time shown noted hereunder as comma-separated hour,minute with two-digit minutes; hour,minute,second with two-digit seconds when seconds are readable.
8,48
